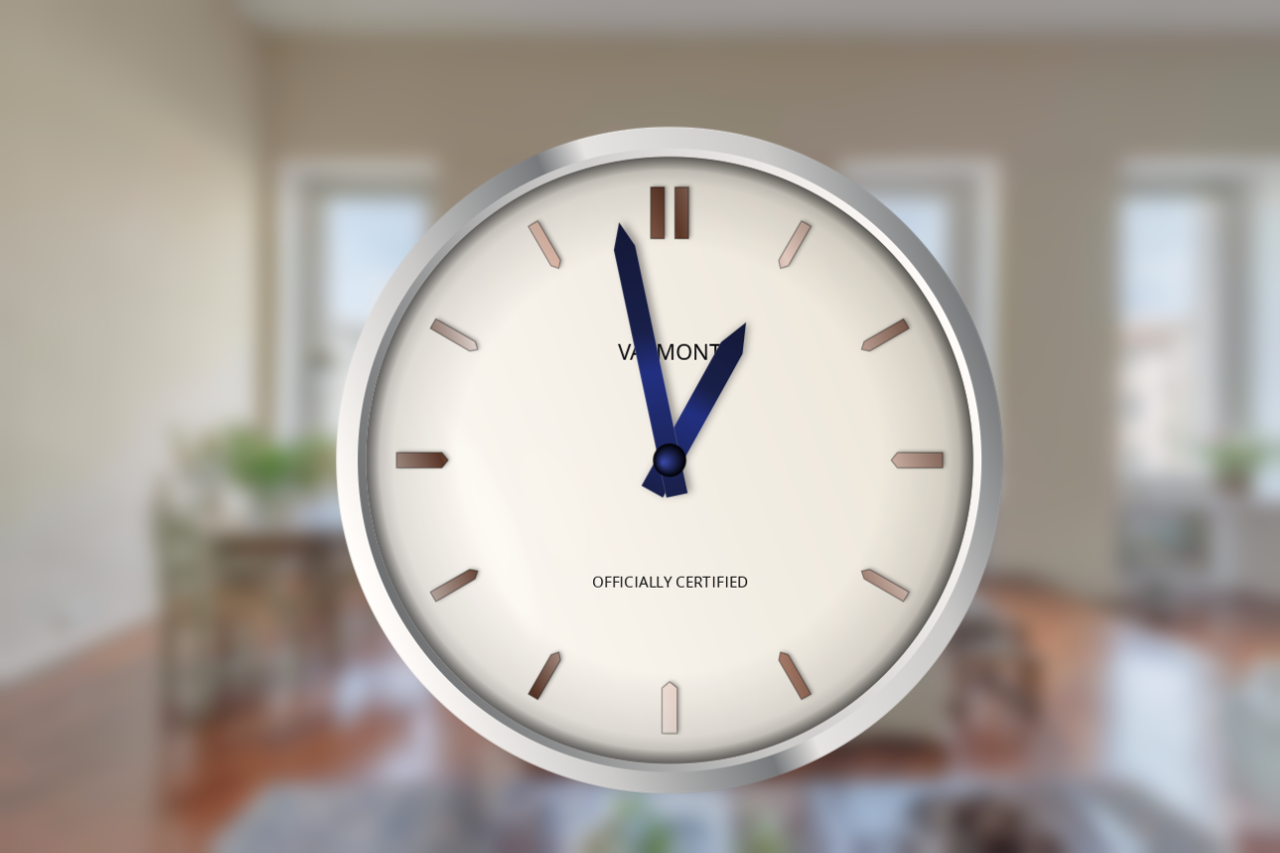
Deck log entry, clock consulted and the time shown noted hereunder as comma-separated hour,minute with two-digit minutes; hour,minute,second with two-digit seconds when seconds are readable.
12,58
